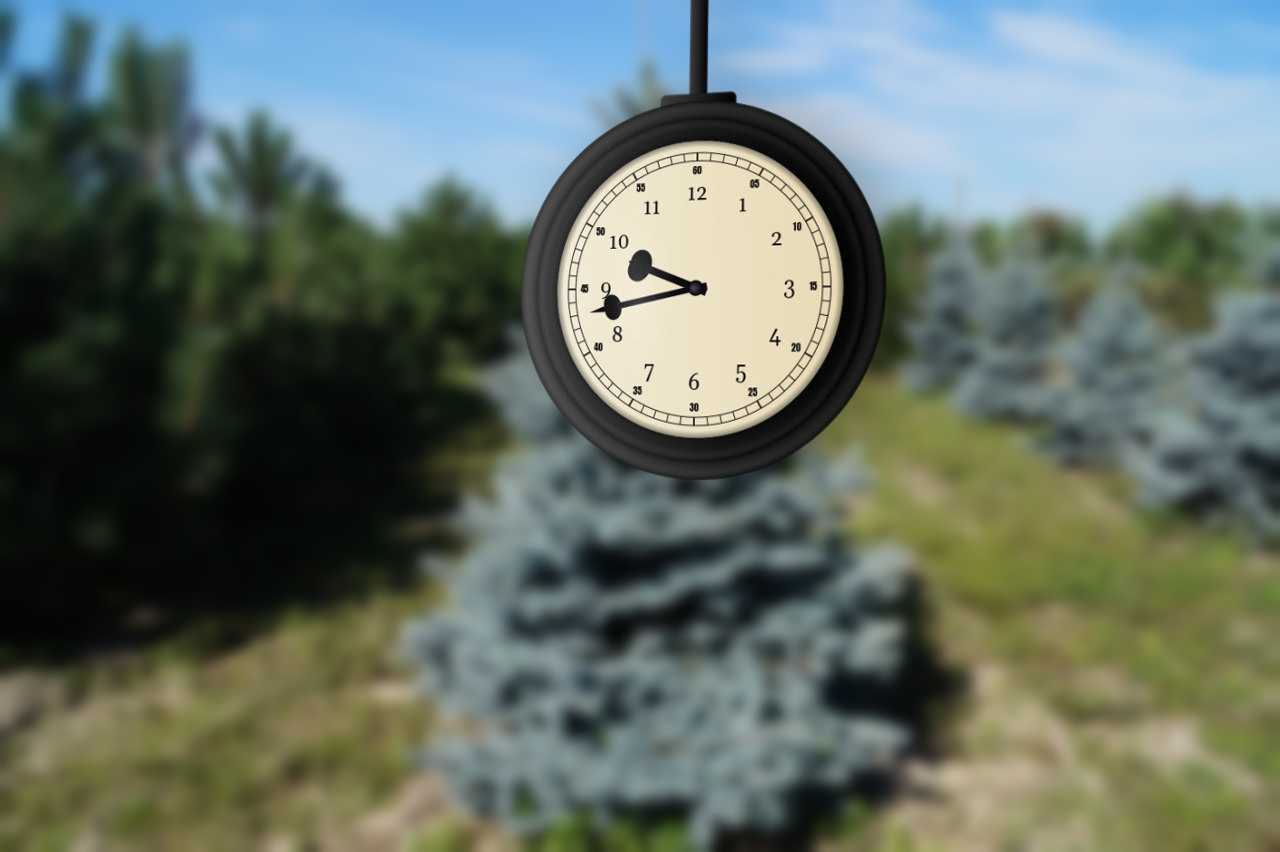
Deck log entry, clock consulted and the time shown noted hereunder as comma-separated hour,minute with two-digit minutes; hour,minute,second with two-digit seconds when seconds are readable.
9,43
